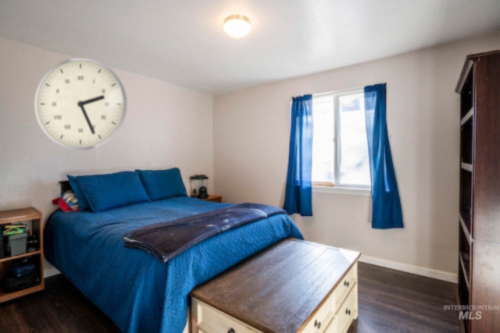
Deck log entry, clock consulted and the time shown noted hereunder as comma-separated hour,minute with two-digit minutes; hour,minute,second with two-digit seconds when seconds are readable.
2,26
